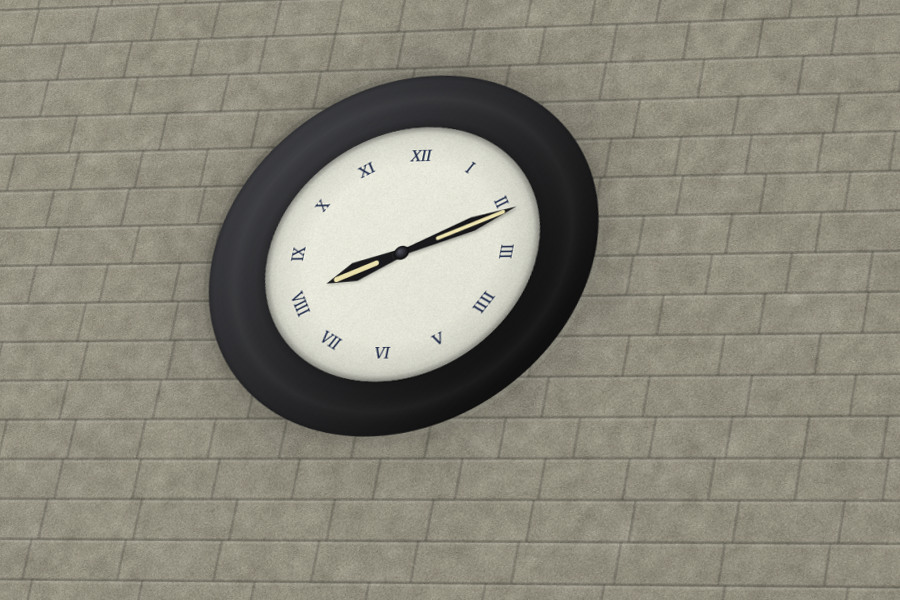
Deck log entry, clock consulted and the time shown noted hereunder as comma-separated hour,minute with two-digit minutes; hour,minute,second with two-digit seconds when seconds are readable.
8,11
